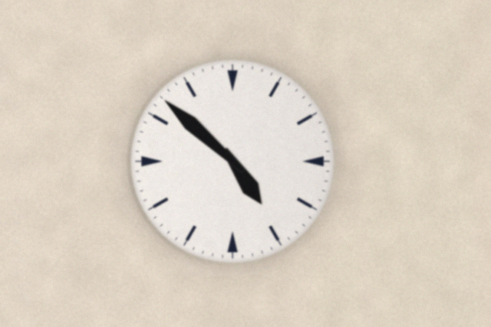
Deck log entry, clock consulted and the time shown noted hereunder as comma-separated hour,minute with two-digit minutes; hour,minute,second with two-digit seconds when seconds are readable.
4,52
